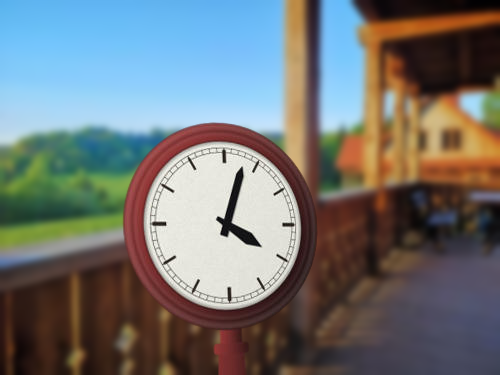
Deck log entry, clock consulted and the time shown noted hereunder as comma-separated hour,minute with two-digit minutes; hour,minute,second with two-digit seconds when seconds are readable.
4,03
